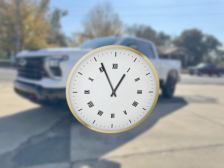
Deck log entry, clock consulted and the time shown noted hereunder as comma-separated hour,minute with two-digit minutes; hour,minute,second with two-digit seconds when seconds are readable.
12,56
